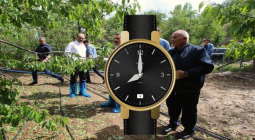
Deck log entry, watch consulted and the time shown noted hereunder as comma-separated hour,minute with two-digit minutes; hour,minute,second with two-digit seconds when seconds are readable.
8,00
